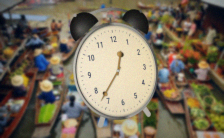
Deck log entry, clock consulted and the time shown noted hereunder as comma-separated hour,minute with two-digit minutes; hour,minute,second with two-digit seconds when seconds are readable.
12,37
